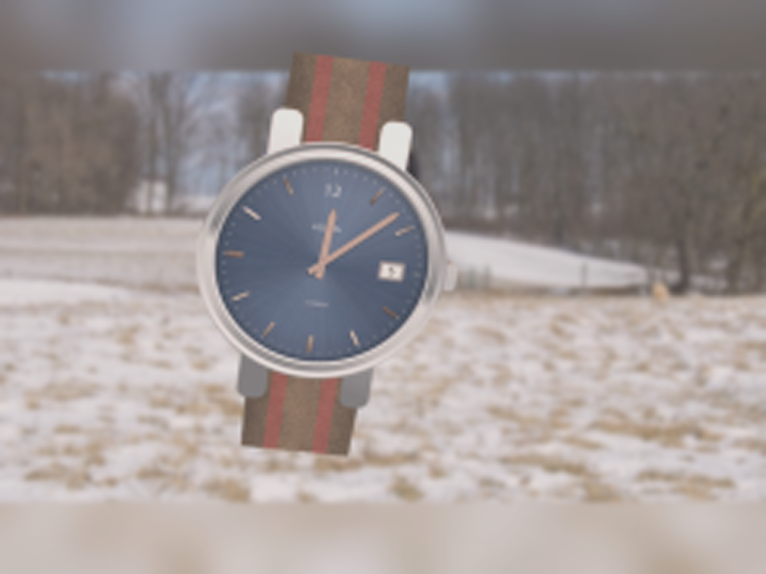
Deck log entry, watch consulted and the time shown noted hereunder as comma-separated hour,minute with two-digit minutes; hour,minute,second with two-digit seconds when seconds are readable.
12,08
